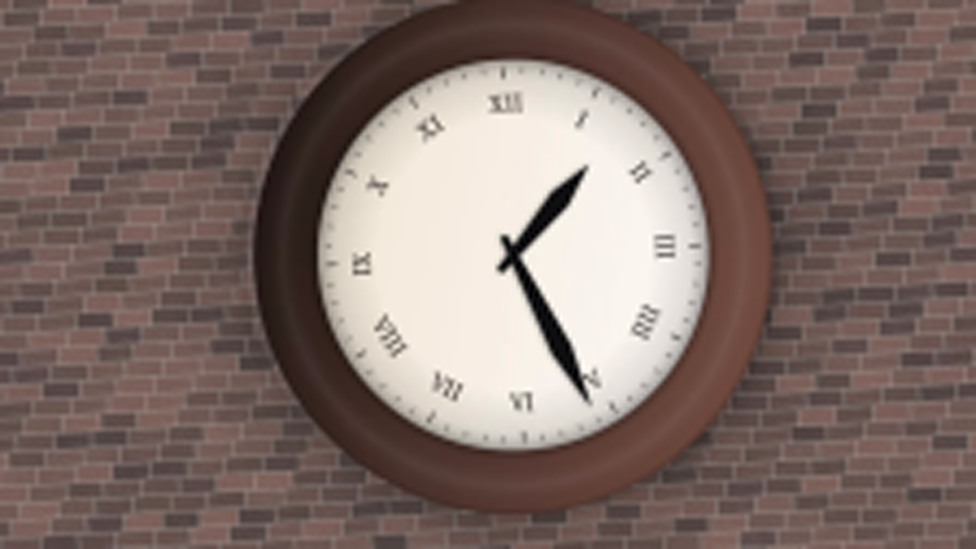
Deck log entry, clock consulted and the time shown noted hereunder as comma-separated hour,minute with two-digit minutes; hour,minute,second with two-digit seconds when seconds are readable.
1,26
